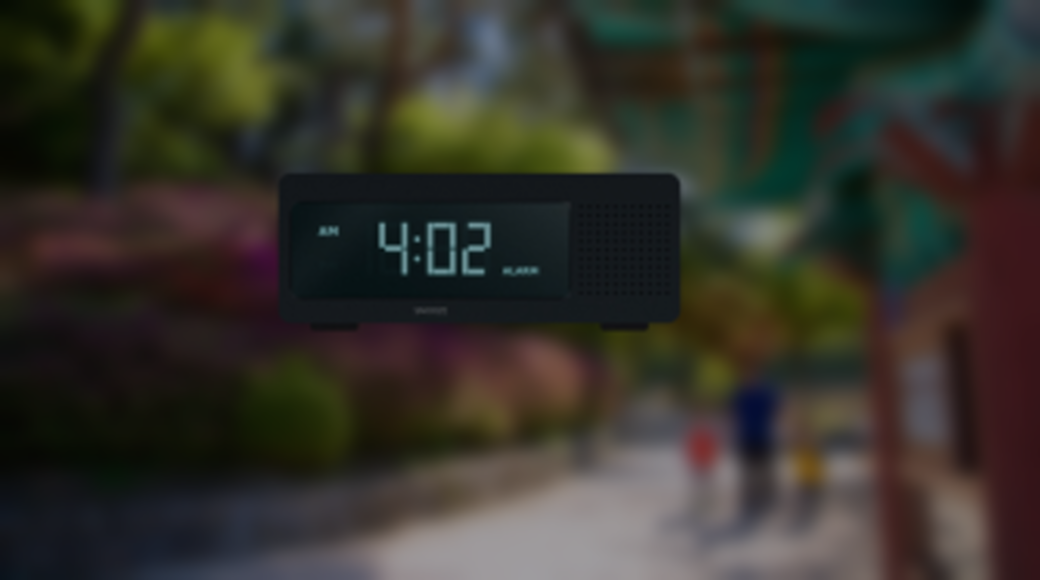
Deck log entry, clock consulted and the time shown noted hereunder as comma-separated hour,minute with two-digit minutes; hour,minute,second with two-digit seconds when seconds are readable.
4,02
